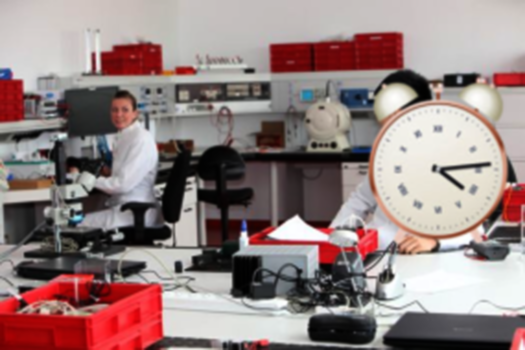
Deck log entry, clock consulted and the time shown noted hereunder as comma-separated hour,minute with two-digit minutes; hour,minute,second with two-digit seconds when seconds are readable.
4,14
